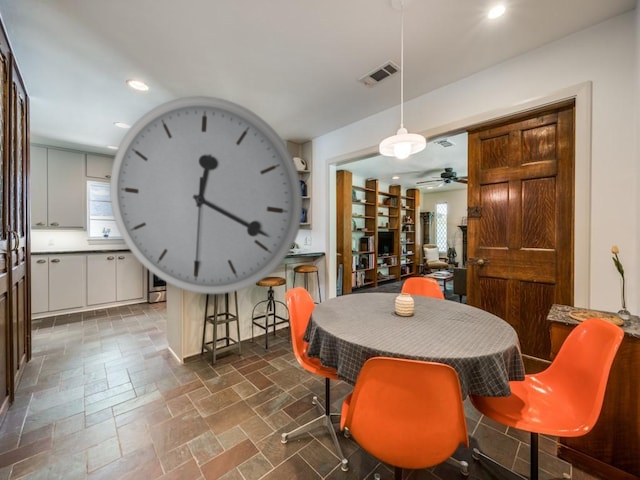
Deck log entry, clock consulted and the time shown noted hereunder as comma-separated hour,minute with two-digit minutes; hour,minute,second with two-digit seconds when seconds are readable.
12,18,30
